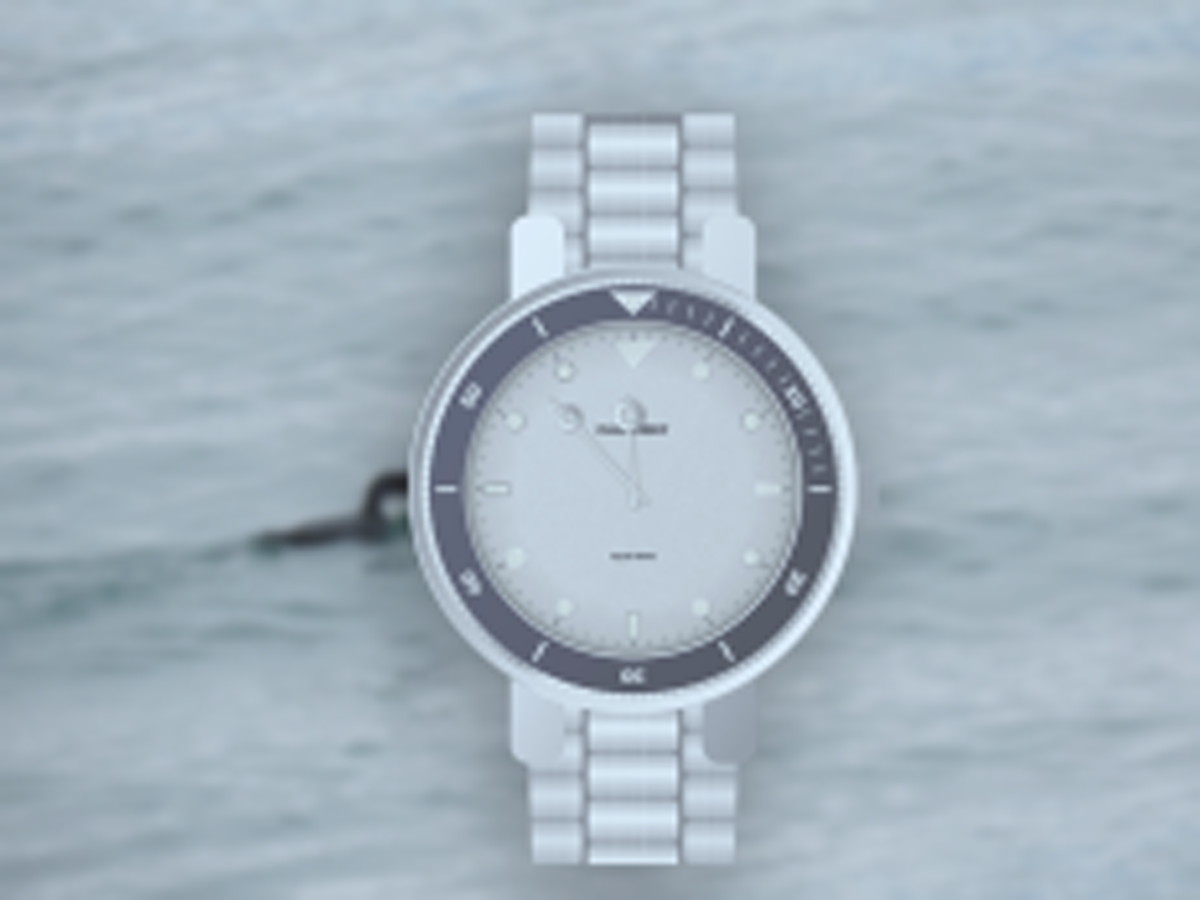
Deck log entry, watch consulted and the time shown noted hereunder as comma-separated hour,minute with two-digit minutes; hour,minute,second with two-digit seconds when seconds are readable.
11,53
